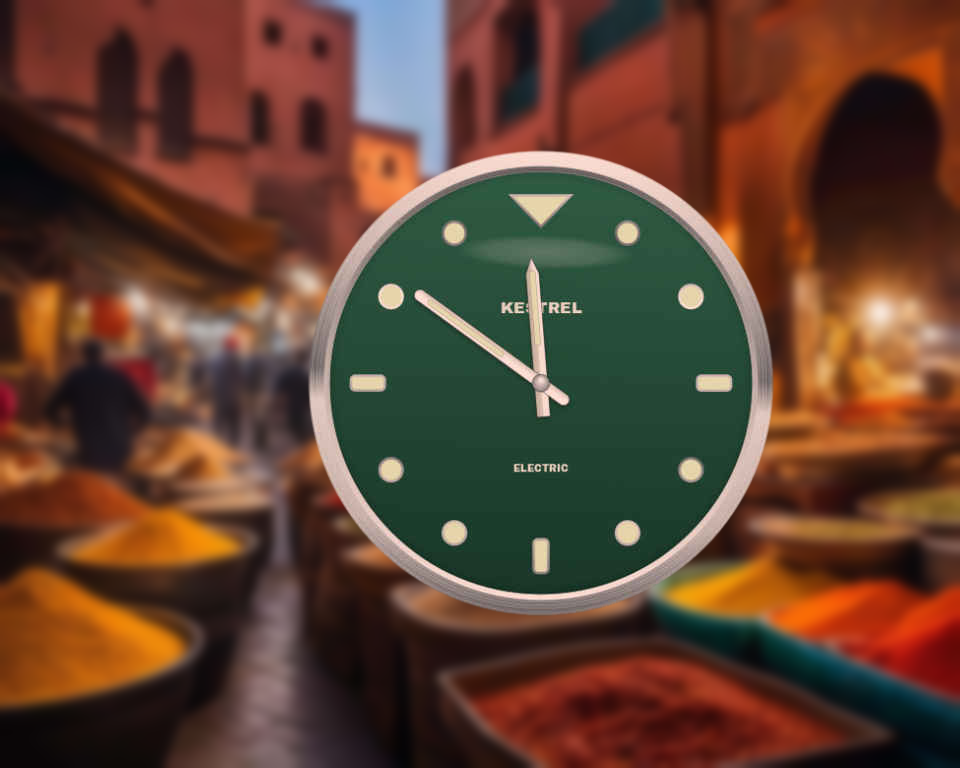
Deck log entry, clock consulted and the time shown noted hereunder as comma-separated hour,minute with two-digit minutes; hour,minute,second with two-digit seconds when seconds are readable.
11,51
